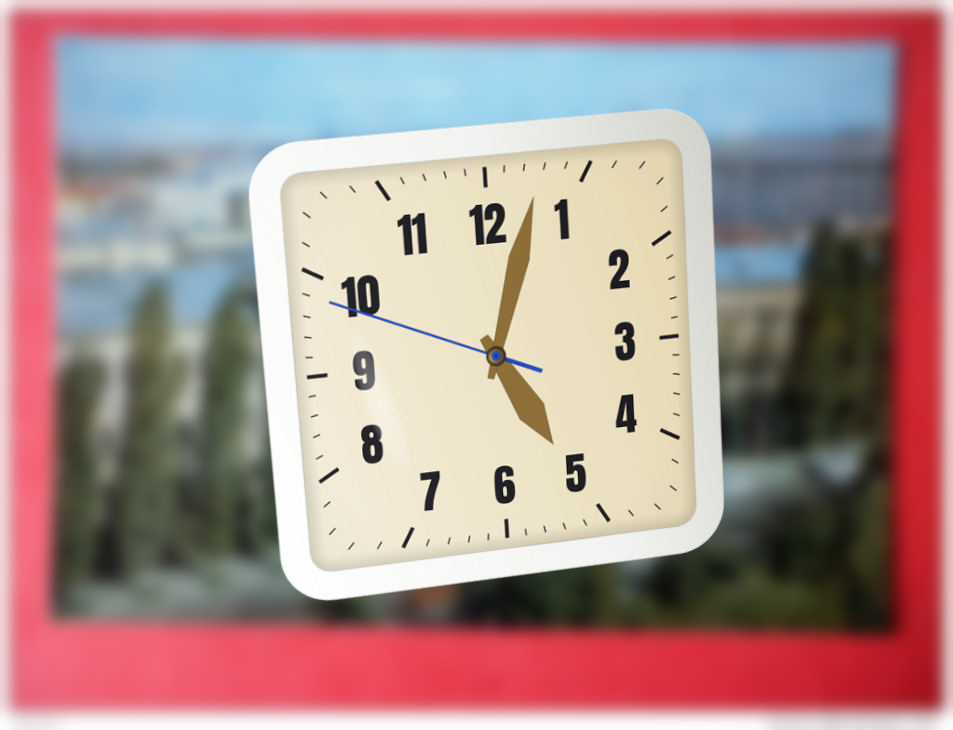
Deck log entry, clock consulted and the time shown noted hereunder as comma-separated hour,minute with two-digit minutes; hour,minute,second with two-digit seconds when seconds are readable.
5,02,49
